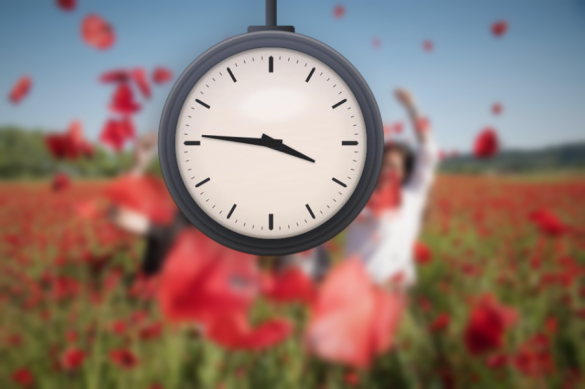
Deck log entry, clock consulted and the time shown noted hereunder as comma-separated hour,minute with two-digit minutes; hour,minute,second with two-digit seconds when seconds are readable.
3,46
